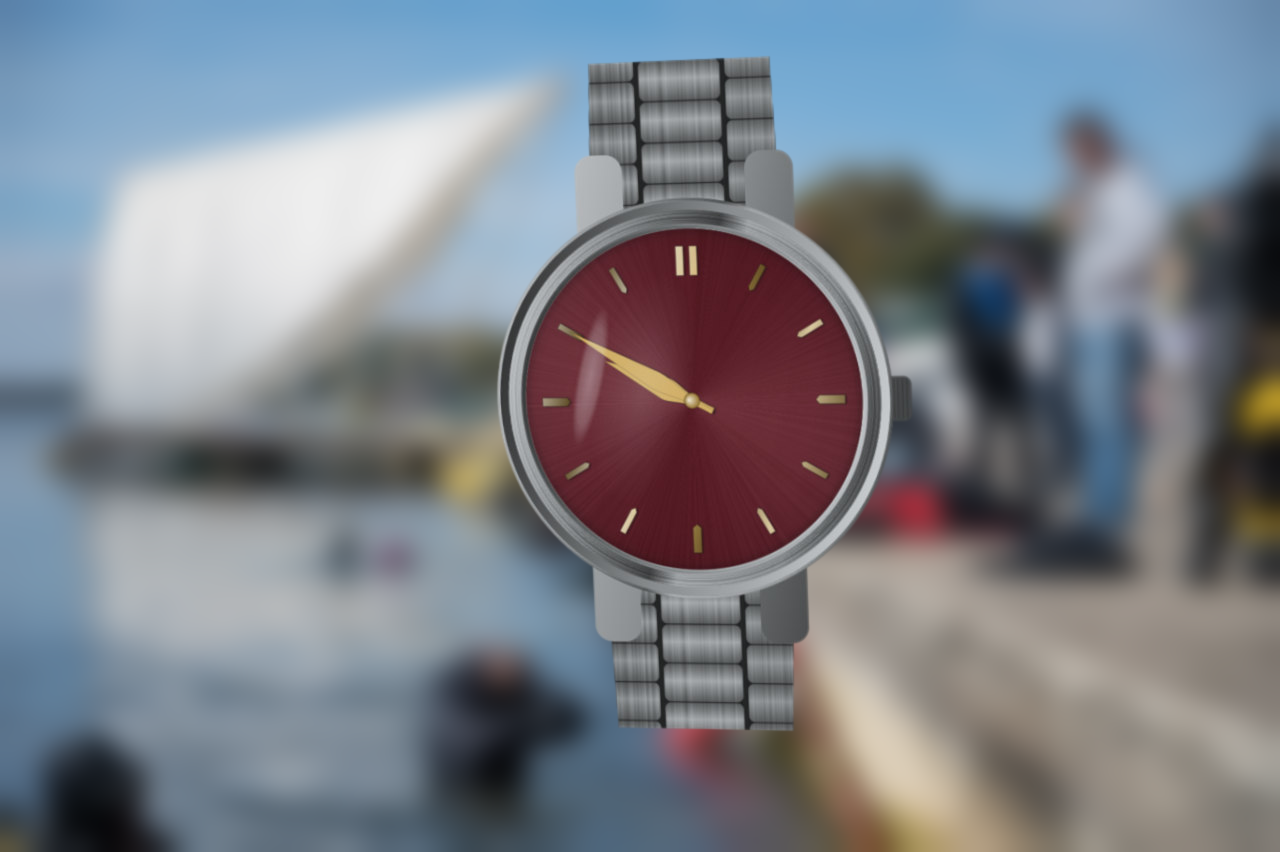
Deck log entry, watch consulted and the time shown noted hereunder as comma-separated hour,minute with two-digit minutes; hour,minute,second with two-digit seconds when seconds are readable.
9,50
